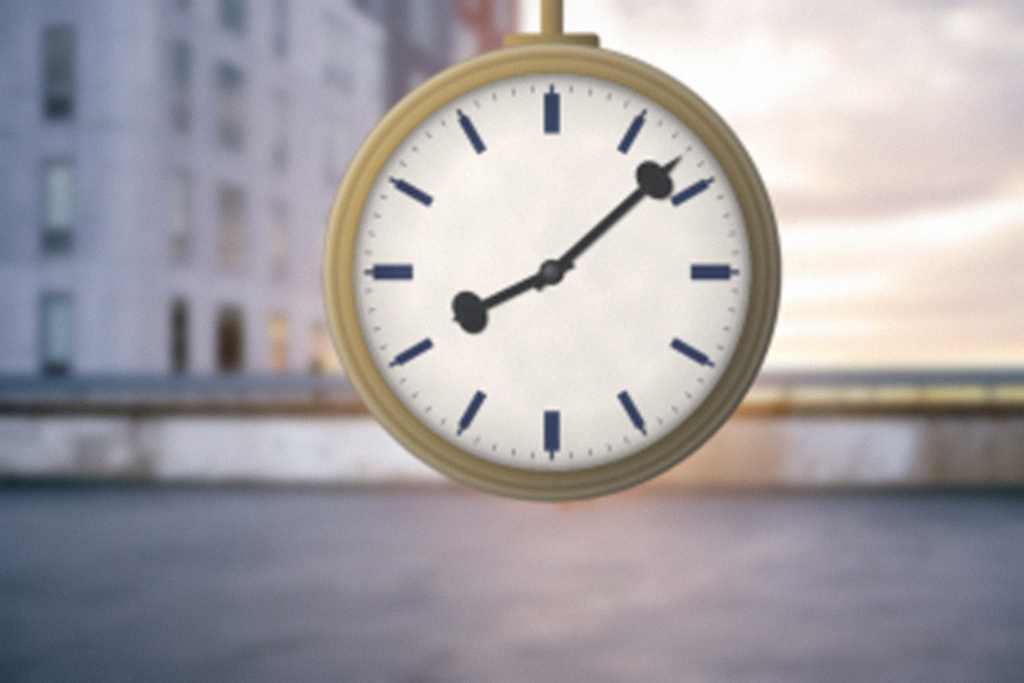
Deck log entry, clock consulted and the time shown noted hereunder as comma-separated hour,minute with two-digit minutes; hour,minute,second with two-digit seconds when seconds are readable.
8,08
